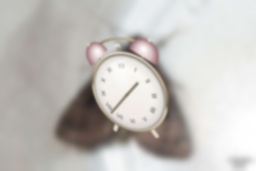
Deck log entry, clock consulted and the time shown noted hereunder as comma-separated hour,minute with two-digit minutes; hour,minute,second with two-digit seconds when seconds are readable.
1,38
